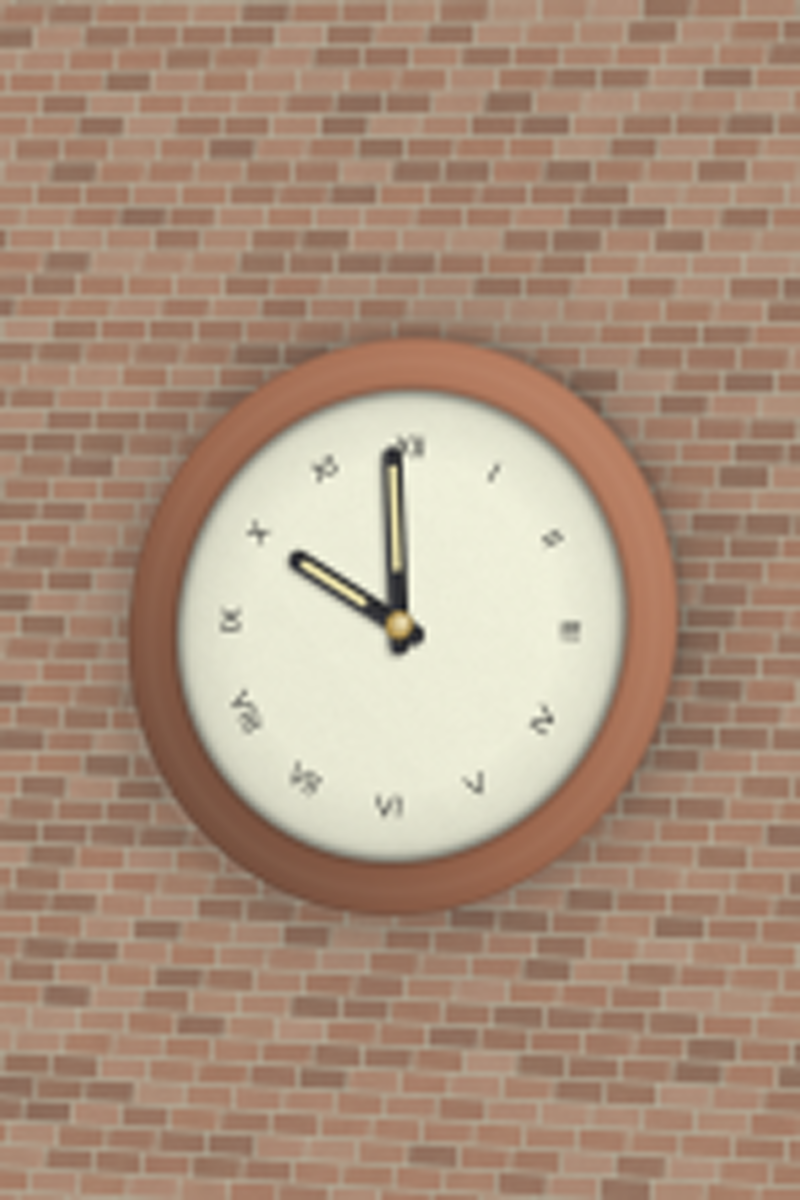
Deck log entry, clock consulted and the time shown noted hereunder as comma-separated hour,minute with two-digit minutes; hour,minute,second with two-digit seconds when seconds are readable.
9,59
